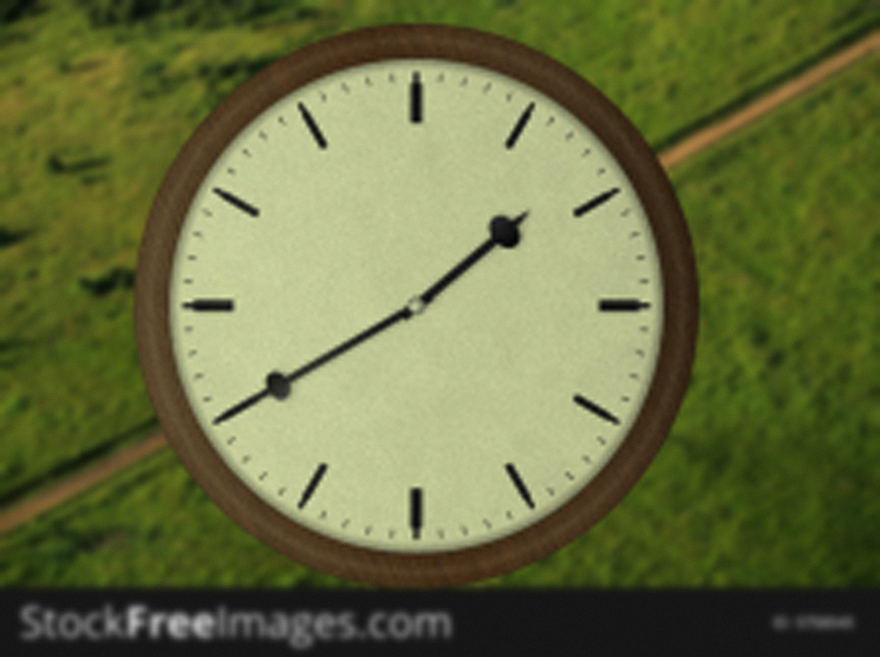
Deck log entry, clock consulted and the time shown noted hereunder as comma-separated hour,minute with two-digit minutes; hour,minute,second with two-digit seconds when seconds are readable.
1,40
